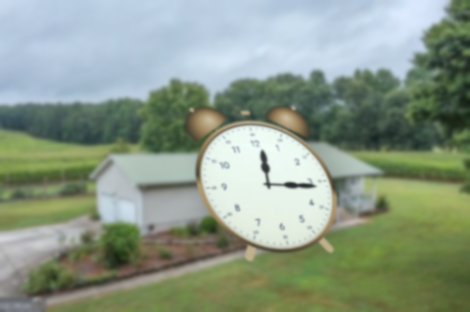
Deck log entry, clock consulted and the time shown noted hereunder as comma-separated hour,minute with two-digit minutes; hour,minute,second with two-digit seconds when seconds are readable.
12,16
